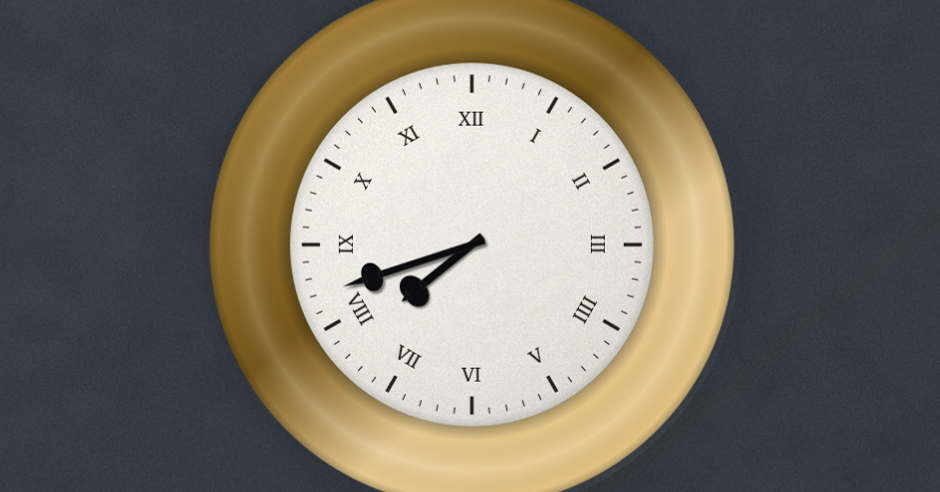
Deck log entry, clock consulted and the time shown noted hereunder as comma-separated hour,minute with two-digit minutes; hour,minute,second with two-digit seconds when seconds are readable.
7,42
